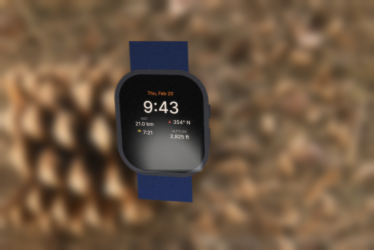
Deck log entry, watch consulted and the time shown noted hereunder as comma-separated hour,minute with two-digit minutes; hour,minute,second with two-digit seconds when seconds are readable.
9,43
